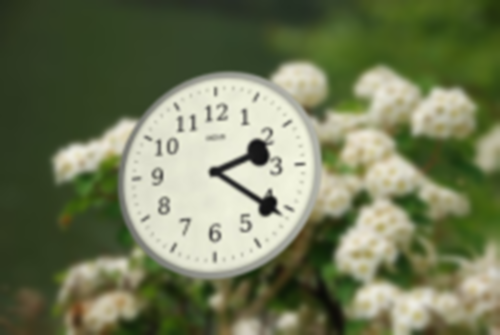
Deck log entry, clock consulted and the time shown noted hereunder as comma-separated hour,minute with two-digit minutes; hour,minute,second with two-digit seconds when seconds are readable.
2,21
